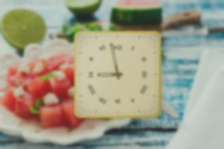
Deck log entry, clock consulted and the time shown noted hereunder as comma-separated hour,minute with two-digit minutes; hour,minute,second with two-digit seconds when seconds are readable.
8,58
